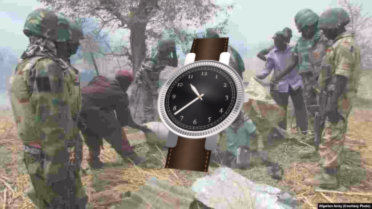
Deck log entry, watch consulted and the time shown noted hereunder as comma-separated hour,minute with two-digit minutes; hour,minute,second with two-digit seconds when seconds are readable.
10,38
